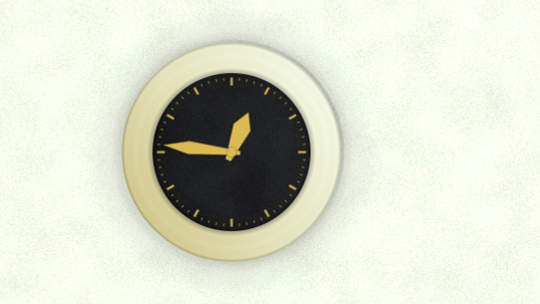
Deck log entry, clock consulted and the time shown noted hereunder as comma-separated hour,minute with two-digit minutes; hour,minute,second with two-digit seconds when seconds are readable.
12,46
